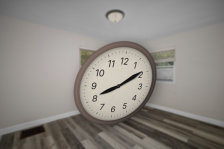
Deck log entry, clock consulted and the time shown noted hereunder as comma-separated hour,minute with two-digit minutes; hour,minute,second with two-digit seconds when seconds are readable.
8,09
